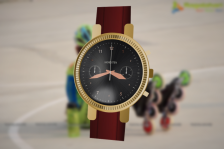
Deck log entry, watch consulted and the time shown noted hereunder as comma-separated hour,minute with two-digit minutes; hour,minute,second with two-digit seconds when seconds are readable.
3,42
